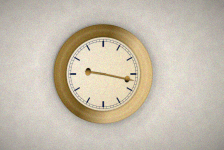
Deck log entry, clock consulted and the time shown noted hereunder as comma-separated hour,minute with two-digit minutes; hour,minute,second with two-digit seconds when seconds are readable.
9,17
